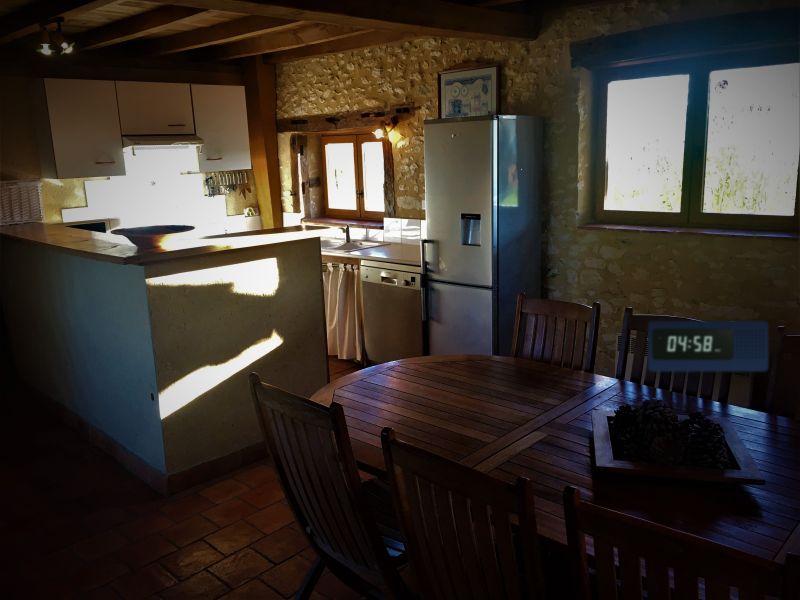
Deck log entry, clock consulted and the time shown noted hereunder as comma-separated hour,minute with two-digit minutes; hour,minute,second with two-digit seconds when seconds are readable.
4,58
